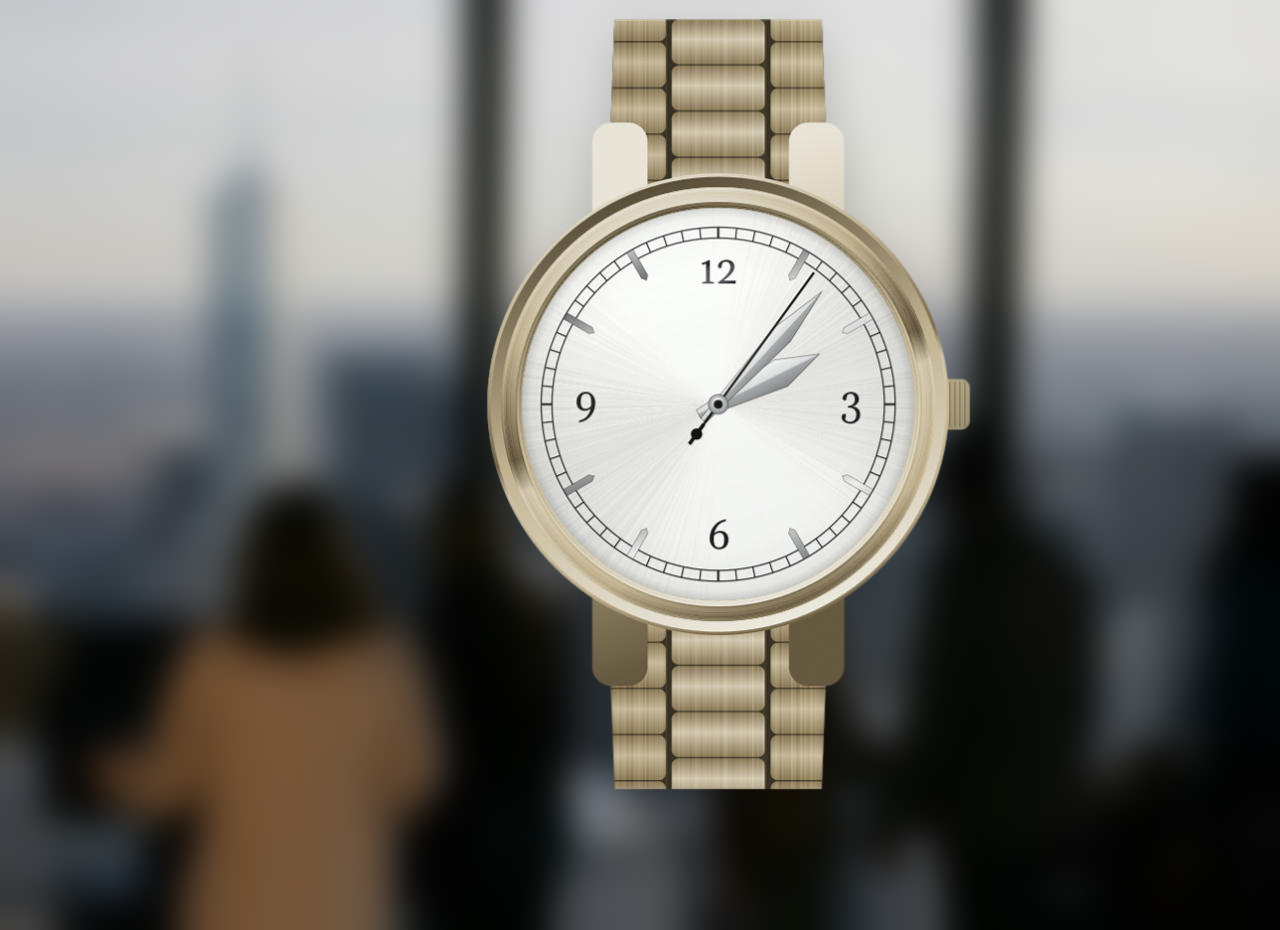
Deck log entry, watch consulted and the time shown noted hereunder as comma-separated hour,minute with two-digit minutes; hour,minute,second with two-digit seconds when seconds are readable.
2,07,06
